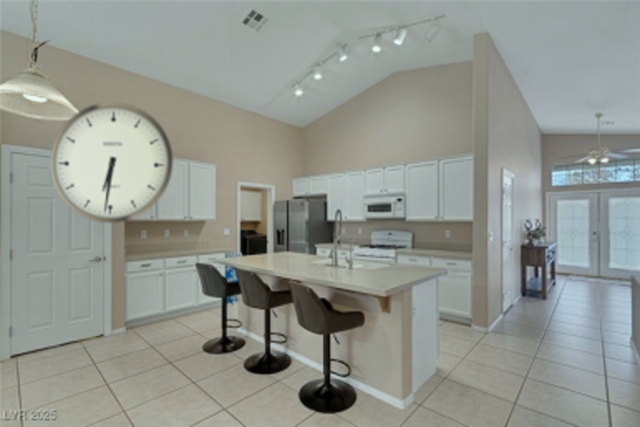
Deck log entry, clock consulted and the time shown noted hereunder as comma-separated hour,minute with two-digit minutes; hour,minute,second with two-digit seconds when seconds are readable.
6,31
